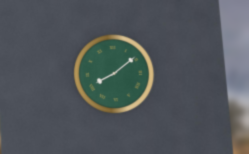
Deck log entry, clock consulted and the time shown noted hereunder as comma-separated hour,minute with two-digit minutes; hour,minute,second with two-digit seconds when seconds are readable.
8,09
